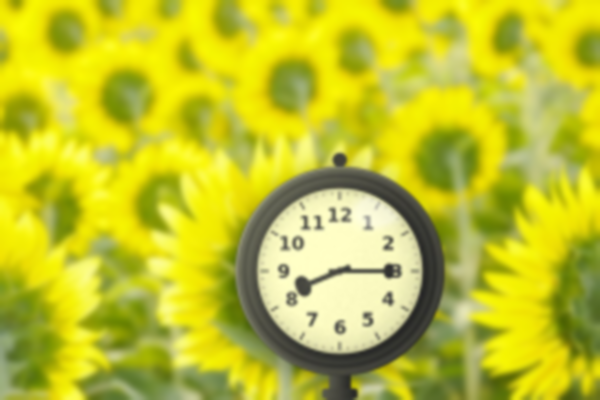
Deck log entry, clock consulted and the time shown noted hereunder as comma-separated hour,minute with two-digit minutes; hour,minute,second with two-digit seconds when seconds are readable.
8,15
